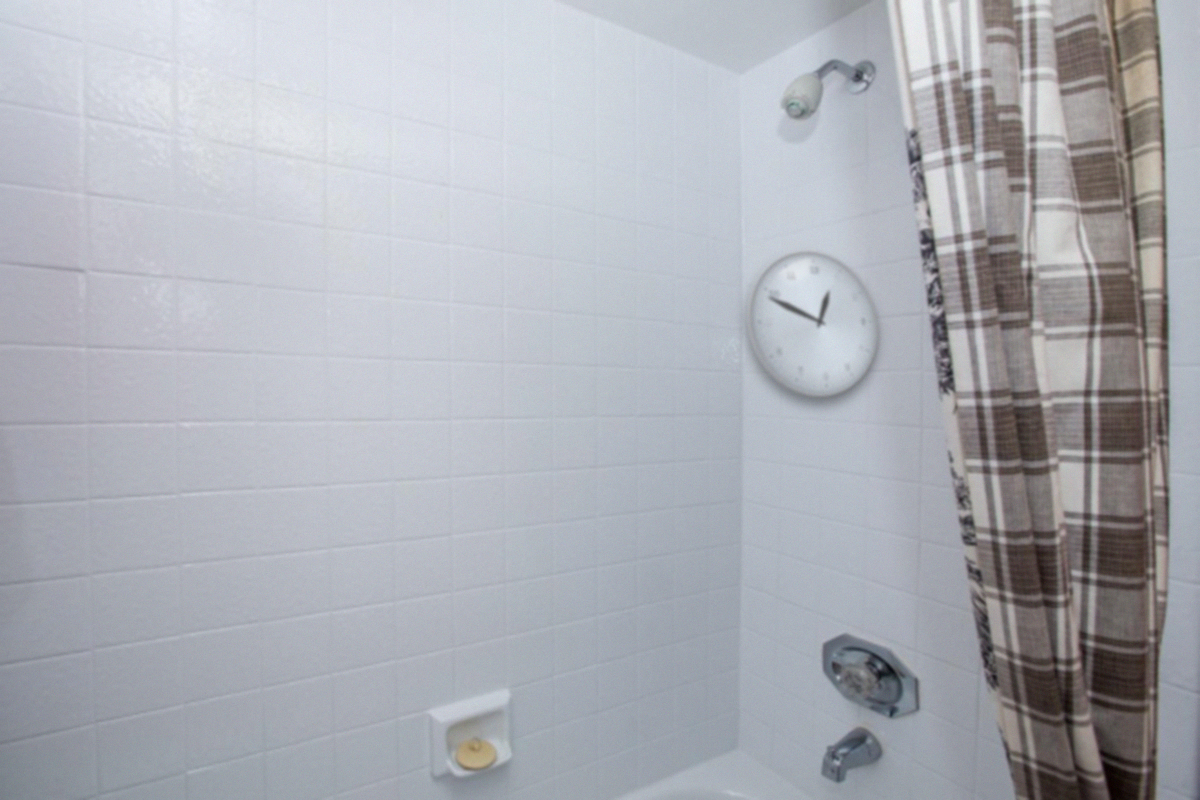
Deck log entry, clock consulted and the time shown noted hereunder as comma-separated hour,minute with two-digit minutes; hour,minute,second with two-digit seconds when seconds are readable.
12,49
